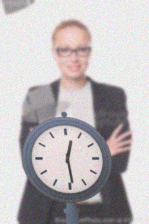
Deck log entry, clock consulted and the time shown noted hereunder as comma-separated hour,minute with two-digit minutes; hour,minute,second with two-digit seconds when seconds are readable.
12,29
